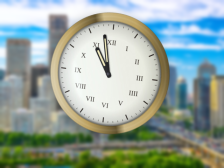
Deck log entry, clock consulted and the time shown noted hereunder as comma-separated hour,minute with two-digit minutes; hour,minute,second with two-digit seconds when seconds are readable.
10,58
